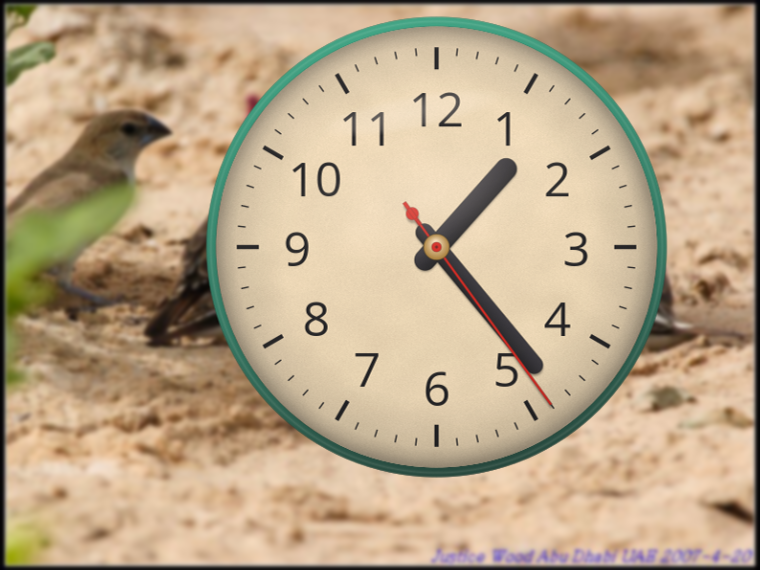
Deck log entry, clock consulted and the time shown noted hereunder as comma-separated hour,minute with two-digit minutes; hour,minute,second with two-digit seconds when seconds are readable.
1,23,24
